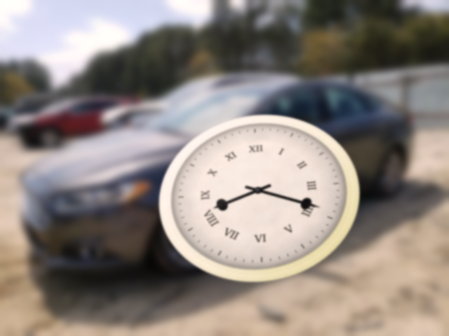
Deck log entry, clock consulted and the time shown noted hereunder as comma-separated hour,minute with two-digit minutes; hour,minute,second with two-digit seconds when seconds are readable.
8,19
